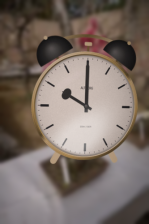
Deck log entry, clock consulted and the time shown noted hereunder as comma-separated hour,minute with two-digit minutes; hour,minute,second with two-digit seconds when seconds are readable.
10,00
